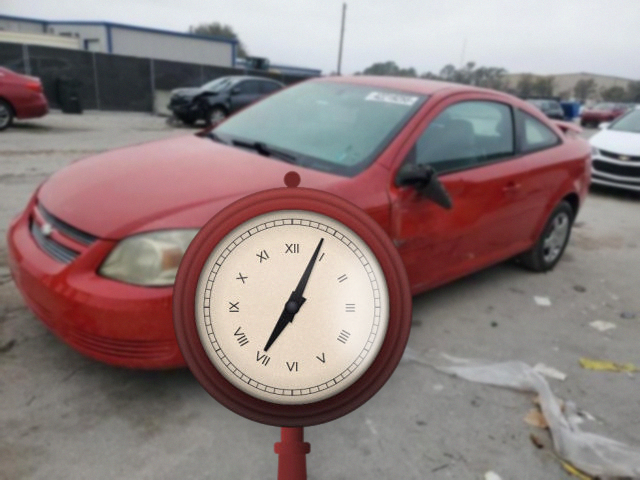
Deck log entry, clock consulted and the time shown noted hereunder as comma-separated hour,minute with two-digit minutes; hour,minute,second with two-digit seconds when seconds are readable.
7,04
